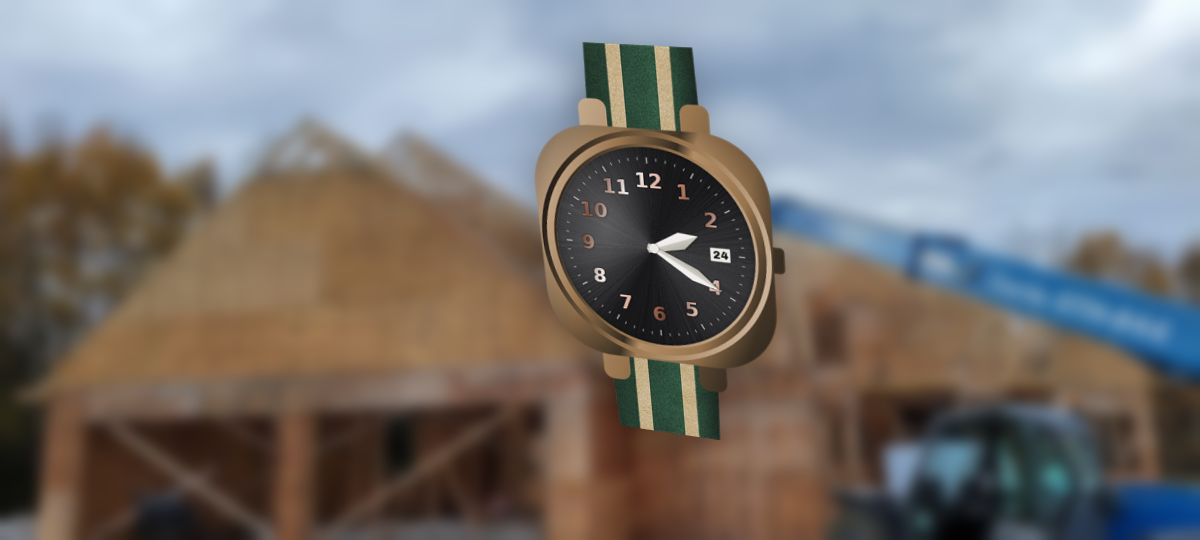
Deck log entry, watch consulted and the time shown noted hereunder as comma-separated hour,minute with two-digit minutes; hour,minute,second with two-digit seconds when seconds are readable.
2,20
